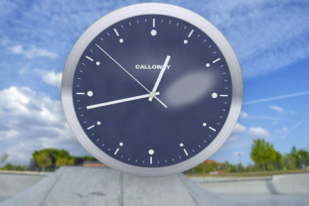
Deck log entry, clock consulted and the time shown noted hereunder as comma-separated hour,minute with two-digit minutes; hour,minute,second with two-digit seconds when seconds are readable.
12,42,52
